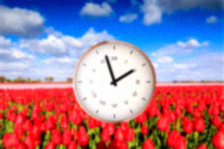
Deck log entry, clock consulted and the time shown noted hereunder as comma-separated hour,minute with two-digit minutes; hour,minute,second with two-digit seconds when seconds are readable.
1,57
